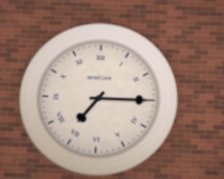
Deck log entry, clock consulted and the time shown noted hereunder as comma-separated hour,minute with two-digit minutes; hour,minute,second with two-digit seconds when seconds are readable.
7,15
